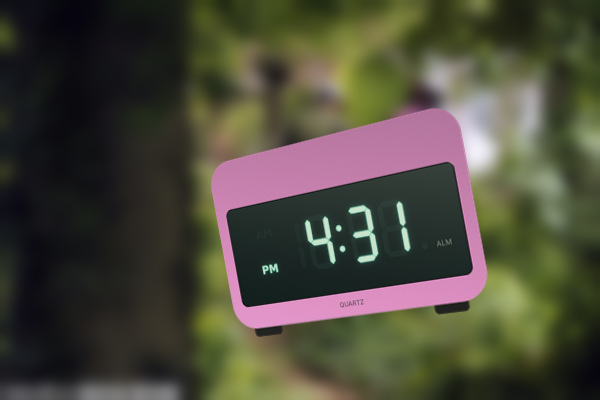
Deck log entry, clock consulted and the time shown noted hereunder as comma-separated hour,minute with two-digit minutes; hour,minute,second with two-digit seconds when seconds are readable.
4,31
